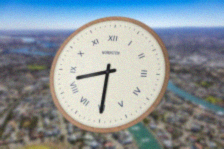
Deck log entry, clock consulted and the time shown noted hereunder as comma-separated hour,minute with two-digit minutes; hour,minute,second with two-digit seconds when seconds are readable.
8,30
